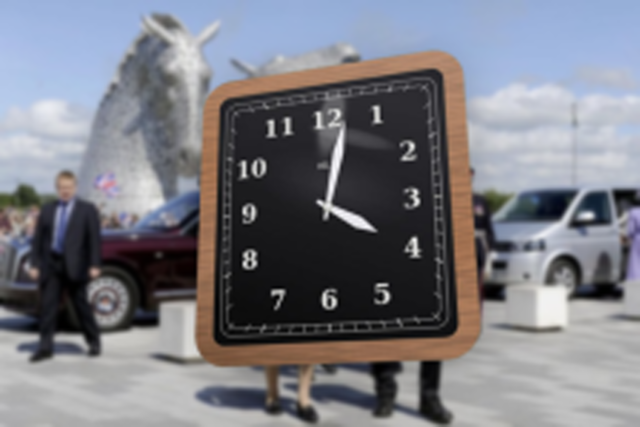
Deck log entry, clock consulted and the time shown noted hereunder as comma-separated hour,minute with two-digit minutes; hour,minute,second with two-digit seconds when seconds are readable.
4,02
